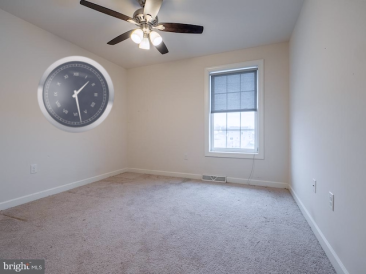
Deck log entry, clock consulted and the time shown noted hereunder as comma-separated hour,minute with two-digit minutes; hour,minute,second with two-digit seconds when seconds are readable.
1,28
